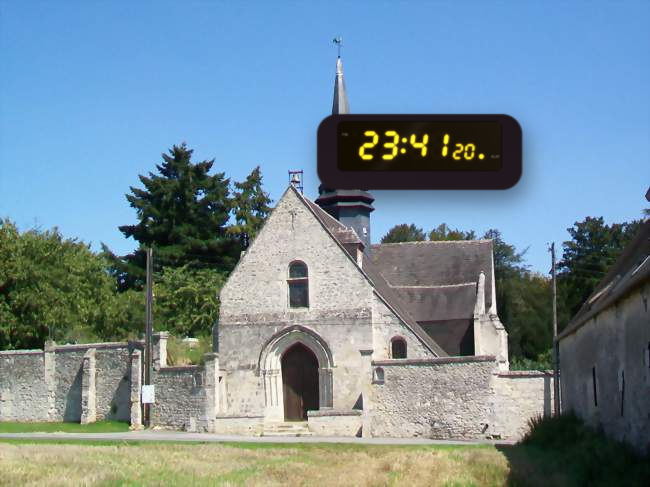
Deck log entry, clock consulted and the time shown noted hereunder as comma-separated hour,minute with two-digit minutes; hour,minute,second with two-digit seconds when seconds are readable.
23,41,20
